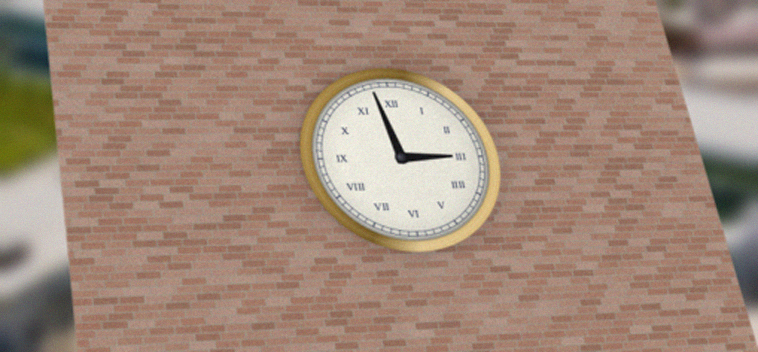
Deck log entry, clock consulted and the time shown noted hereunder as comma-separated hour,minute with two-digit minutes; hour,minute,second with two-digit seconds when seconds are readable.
2,58
